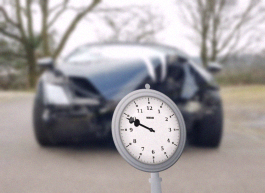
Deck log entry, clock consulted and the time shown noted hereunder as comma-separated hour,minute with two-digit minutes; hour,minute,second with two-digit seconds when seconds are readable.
9,49
